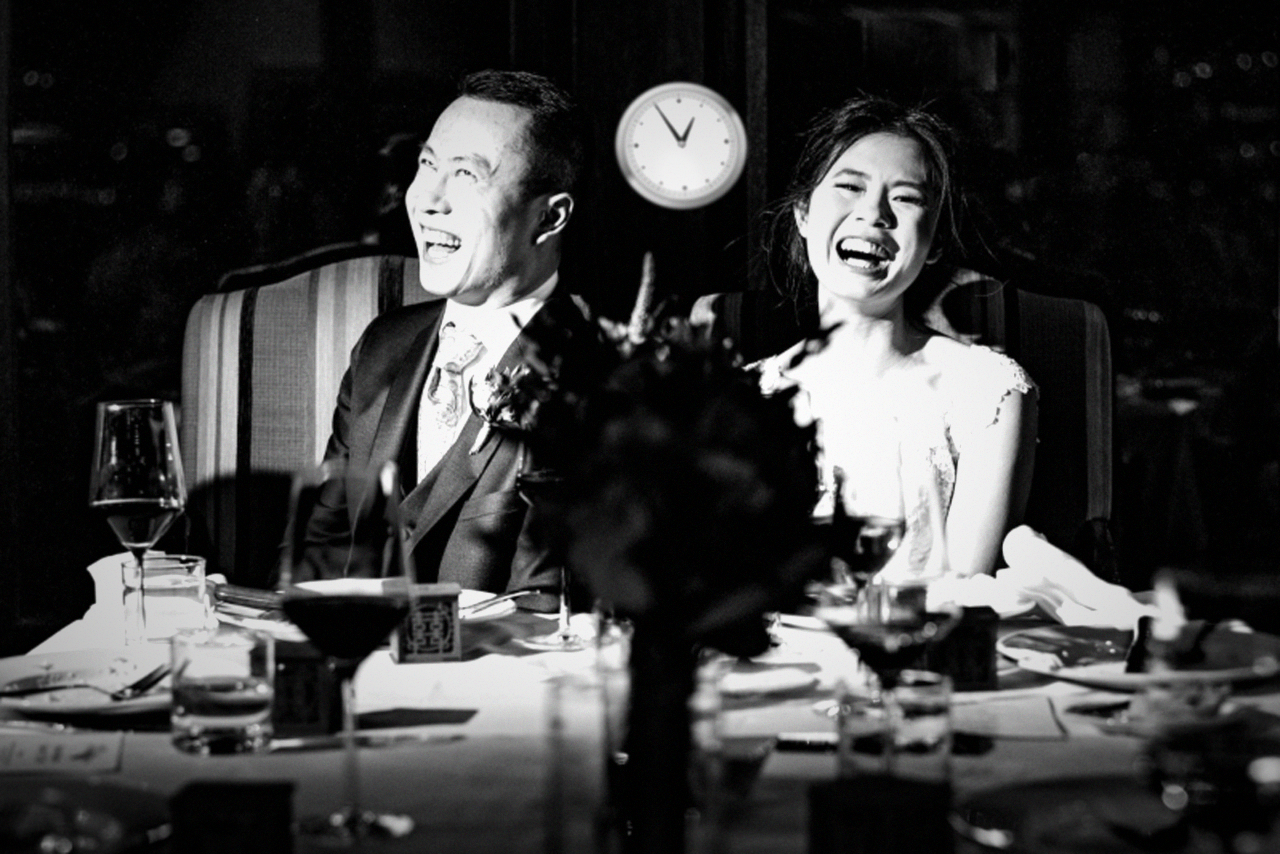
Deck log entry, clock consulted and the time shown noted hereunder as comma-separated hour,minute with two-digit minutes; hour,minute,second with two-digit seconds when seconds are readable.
12,55
